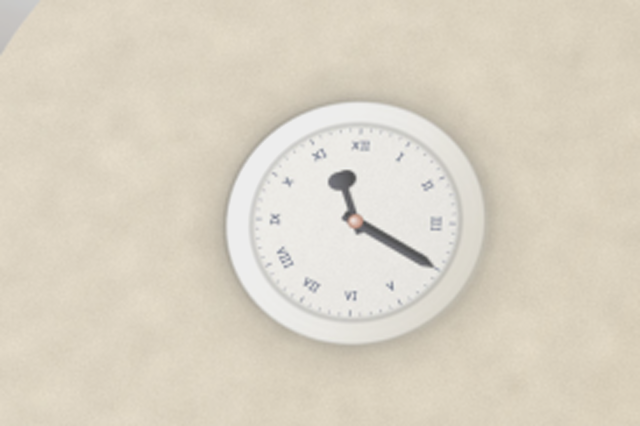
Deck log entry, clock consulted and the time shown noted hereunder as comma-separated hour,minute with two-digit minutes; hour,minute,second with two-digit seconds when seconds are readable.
11,20
